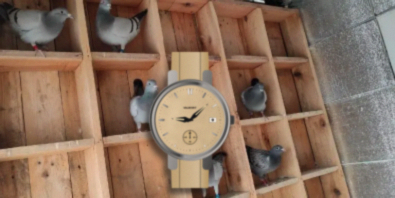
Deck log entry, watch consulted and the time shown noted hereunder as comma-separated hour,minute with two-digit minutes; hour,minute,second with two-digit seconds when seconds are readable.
9,08
